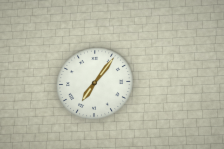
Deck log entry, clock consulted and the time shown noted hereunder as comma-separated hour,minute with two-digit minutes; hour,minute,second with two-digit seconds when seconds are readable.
7,06
